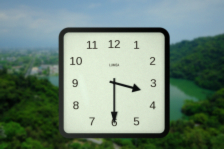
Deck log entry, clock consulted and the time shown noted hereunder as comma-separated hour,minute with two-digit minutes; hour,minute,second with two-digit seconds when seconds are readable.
3,30
